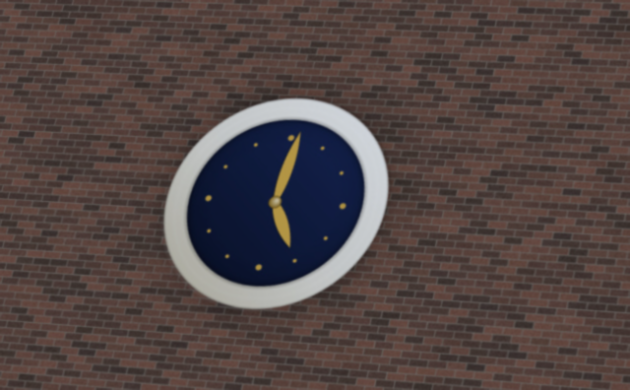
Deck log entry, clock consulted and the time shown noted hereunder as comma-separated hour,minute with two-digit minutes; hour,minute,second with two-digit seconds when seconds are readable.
5,01
